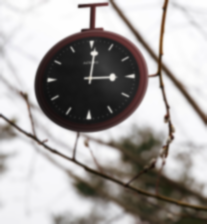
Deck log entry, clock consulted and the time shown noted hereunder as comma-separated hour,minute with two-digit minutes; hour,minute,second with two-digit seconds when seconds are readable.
3,01
